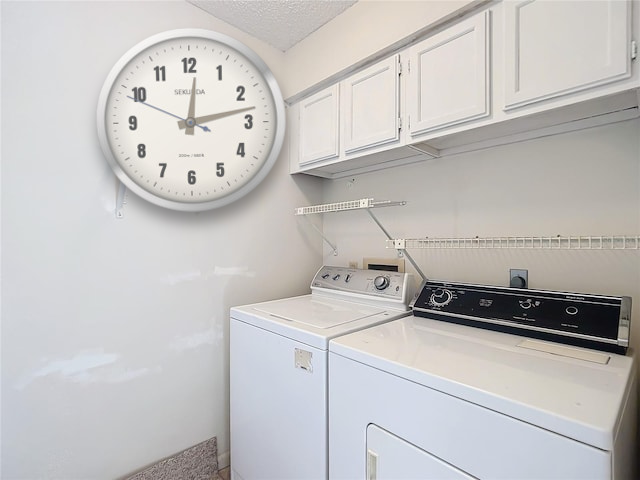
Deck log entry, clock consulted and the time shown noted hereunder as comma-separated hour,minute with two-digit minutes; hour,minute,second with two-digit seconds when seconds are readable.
12,12,49
